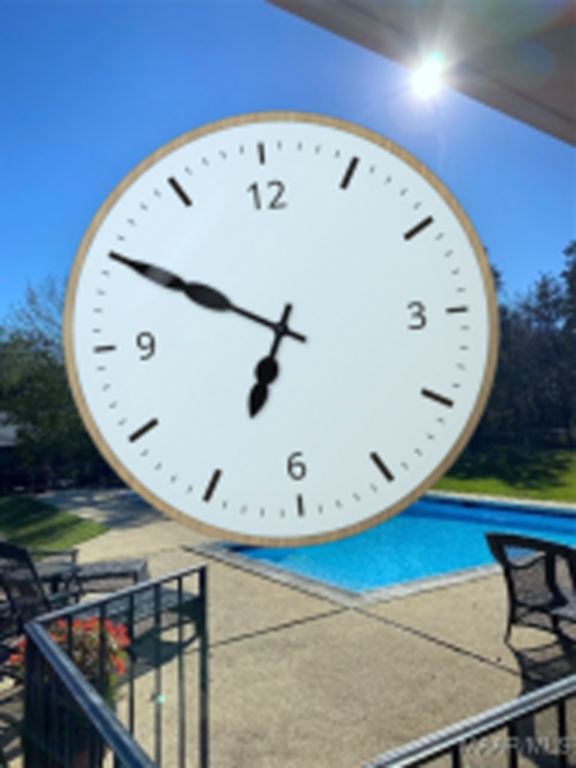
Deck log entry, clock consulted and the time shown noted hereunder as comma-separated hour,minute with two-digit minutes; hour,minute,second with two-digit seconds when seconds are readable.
6,50
